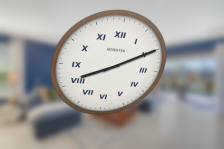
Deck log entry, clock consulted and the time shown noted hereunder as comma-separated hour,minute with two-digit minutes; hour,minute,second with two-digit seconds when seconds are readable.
8,10
